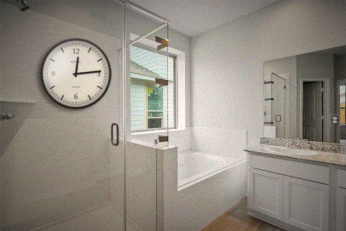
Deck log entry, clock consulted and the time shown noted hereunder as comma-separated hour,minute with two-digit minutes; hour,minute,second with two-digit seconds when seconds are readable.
12,14
